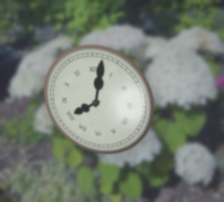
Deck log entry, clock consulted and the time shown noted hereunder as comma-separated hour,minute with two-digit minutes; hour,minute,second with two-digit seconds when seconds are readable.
8,02
